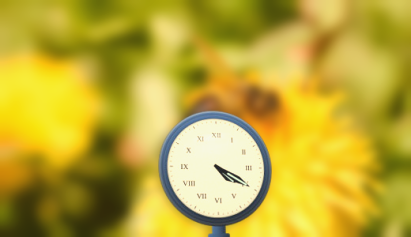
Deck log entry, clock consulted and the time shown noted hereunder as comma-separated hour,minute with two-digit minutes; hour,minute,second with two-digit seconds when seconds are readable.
4,20
